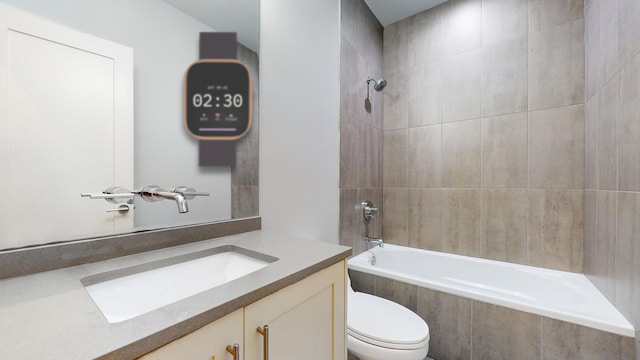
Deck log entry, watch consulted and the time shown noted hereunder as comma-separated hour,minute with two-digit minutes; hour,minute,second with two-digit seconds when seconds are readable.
2,30
